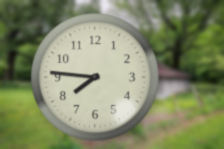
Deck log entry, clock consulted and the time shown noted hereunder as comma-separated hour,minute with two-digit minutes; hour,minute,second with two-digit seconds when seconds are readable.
7,46
